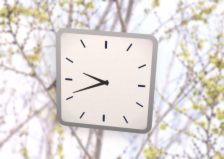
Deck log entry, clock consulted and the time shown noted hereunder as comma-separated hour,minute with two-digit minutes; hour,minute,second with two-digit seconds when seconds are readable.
9,41
